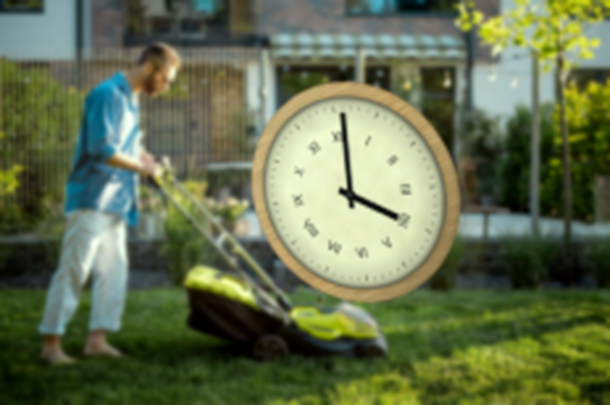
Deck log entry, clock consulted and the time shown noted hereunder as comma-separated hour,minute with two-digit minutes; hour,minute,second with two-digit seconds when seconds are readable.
4,01
